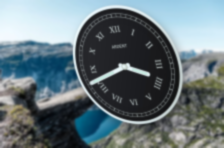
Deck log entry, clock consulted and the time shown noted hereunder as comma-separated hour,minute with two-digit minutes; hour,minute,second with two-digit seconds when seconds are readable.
3,42
